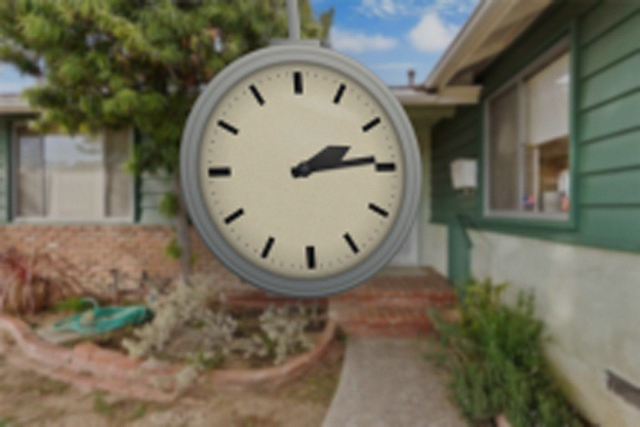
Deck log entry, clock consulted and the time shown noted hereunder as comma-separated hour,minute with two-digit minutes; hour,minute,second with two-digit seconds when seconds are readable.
2,14
